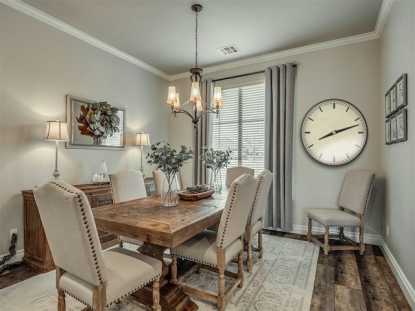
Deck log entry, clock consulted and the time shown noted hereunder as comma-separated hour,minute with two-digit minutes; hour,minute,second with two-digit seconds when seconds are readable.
8,12
